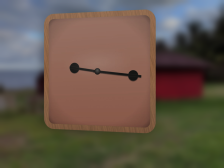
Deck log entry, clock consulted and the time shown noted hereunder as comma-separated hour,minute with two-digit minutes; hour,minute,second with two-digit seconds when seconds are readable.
9,16
